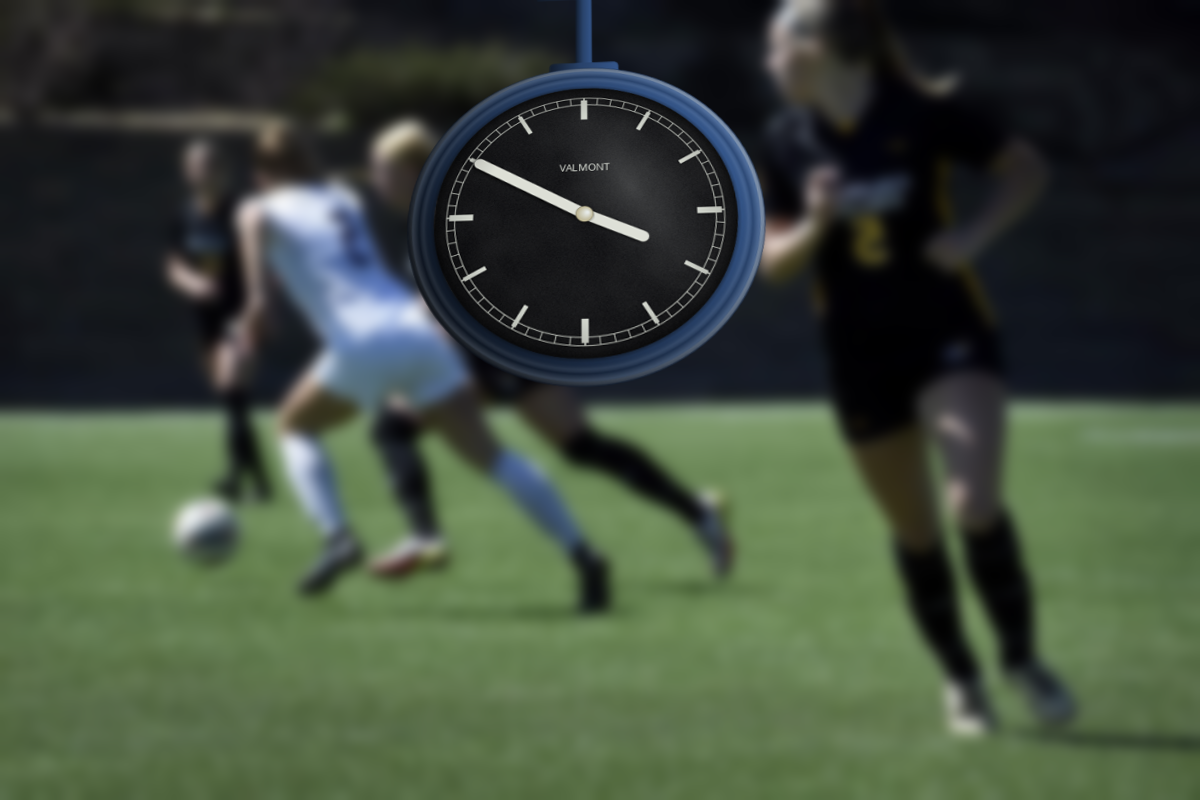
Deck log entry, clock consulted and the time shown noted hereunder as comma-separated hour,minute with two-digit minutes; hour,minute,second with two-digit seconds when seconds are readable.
3,50
